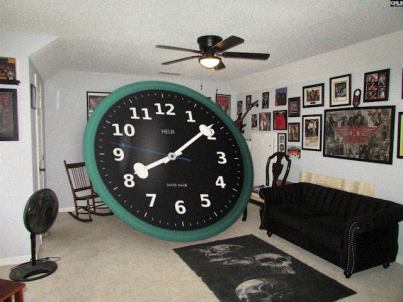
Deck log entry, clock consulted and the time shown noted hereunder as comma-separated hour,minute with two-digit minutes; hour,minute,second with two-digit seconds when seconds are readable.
8,08,47
